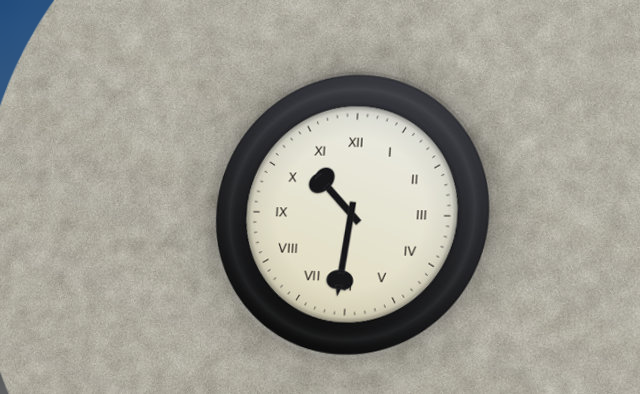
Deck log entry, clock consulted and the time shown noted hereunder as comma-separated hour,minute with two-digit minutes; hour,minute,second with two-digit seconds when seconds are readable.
10,31
